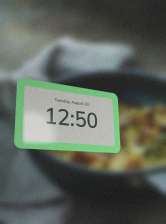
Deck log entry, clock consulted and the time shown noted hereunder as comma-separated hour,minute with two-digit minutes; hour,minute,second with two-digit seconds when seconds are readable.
12,50
